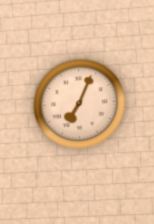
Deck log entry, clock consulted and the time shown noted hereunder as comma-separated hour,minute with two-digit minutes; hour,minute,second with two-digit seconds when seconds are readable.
7,04
